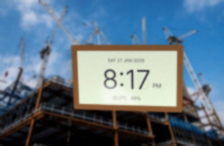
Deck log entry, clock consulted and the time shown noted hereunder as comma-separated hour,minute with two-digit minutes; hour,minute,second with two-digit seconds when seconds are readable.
8,17
